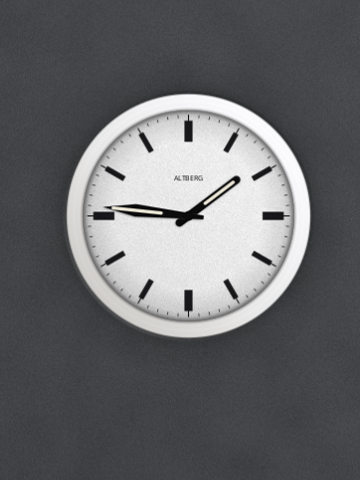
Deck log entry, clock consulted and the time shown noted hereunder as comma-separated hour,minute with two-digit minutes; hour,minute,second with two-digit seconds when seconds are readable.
1,46
